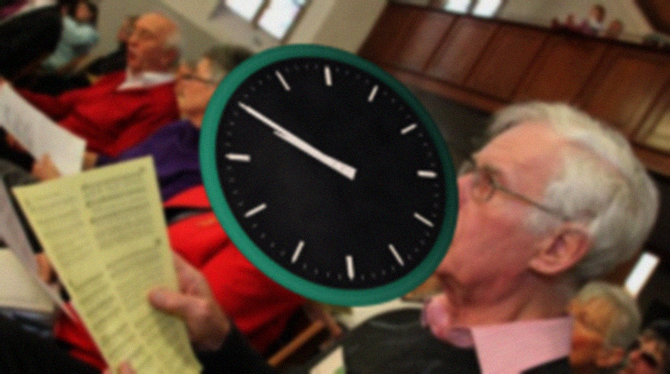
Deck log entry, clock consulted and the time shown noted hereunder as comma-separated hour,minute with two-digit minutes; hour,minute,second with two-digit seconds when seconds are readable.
9,50
